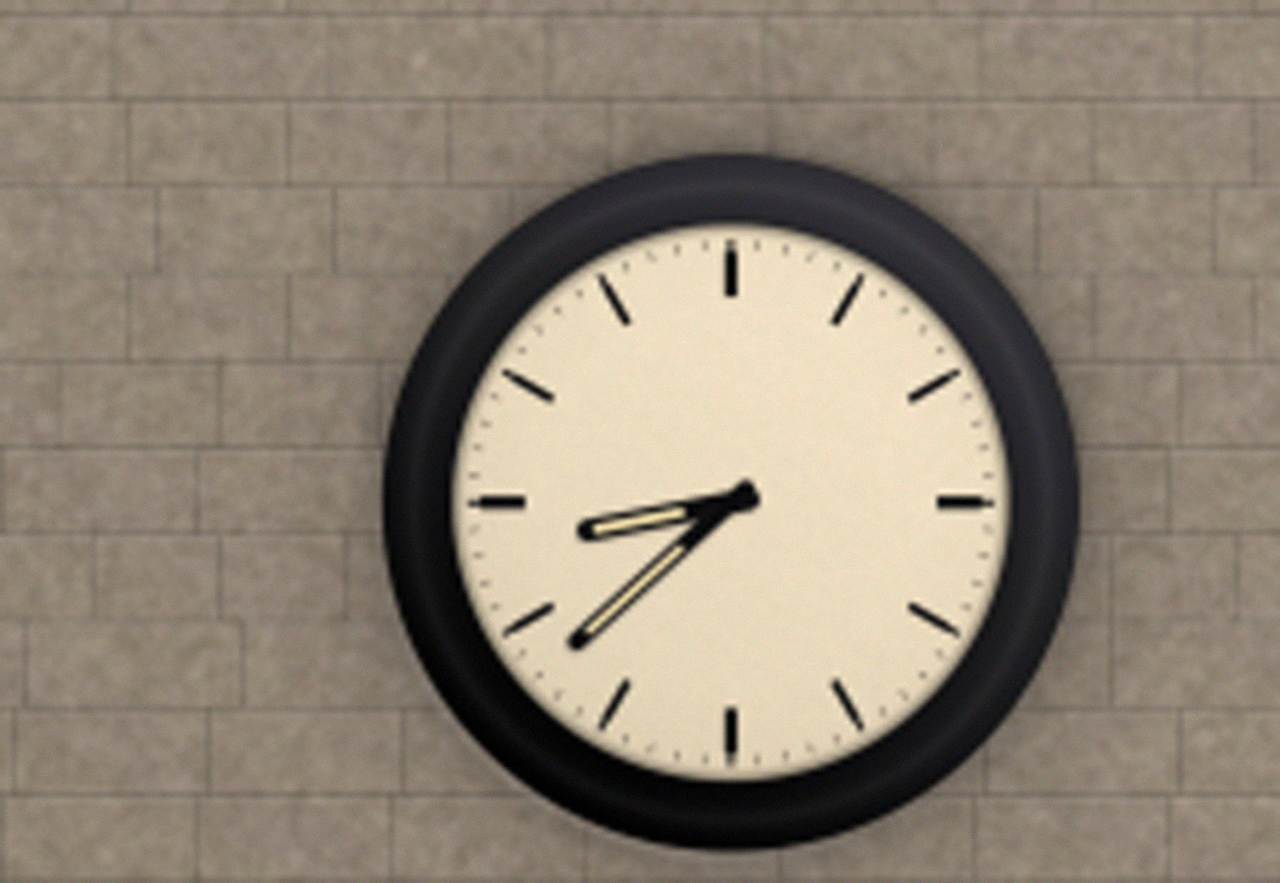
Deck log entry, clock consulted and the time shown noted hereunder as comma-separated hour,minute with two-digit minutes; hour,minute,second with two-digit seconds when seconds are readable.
8,38
